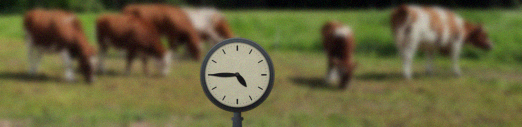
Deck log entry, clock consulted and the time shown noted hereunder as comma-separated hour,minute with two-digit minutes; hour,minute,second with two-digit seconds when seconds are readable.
4,45
